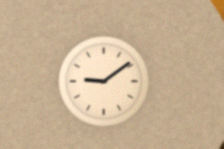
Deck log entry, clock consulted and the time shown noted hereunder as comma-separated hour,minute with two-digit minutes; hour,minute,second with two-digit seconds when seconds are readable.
9,09
